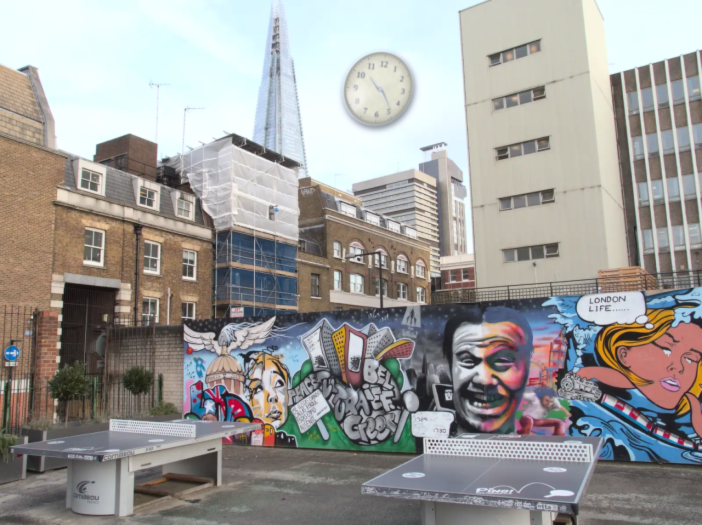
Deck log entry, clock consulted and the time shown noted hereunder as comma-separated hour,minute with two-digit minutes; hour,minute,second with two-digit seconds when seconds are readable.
10,24
